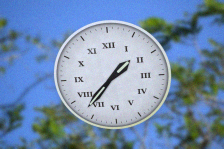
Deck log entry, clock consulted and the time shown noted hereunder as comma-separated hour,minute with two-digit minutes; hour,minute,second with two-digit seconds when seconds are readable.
1,37
